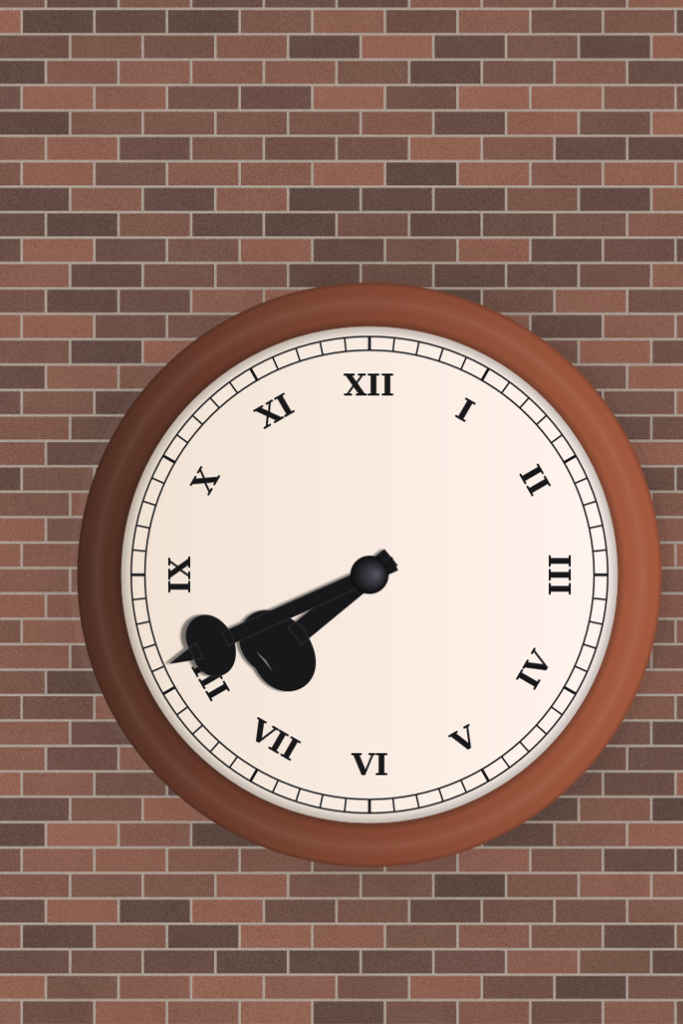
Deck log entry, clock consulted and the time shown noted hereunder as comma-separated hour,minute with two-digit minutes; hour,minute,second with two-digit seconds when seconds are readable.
7,41
